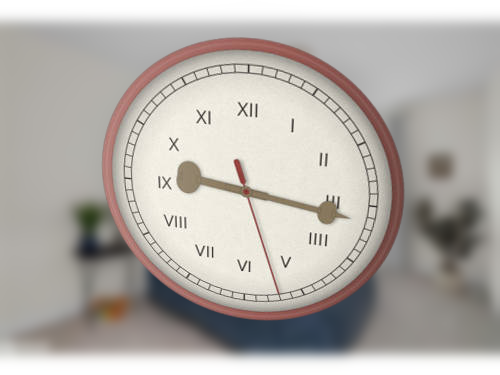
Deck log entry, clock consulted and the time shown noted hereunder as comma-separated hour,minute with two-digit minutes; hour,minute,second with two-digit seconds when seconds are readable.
9,16,27
